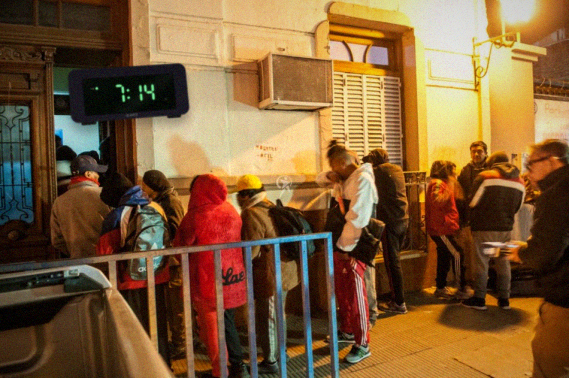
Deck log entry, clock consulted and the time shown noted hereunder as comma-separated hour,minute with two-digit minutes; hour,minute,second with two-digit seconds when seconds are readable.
7,14
